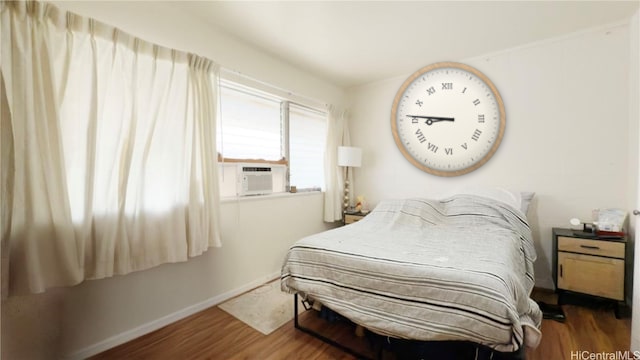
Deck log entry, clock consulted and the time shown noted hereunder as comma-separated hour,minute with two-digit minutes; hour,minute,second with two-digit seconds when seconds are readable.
8,46
